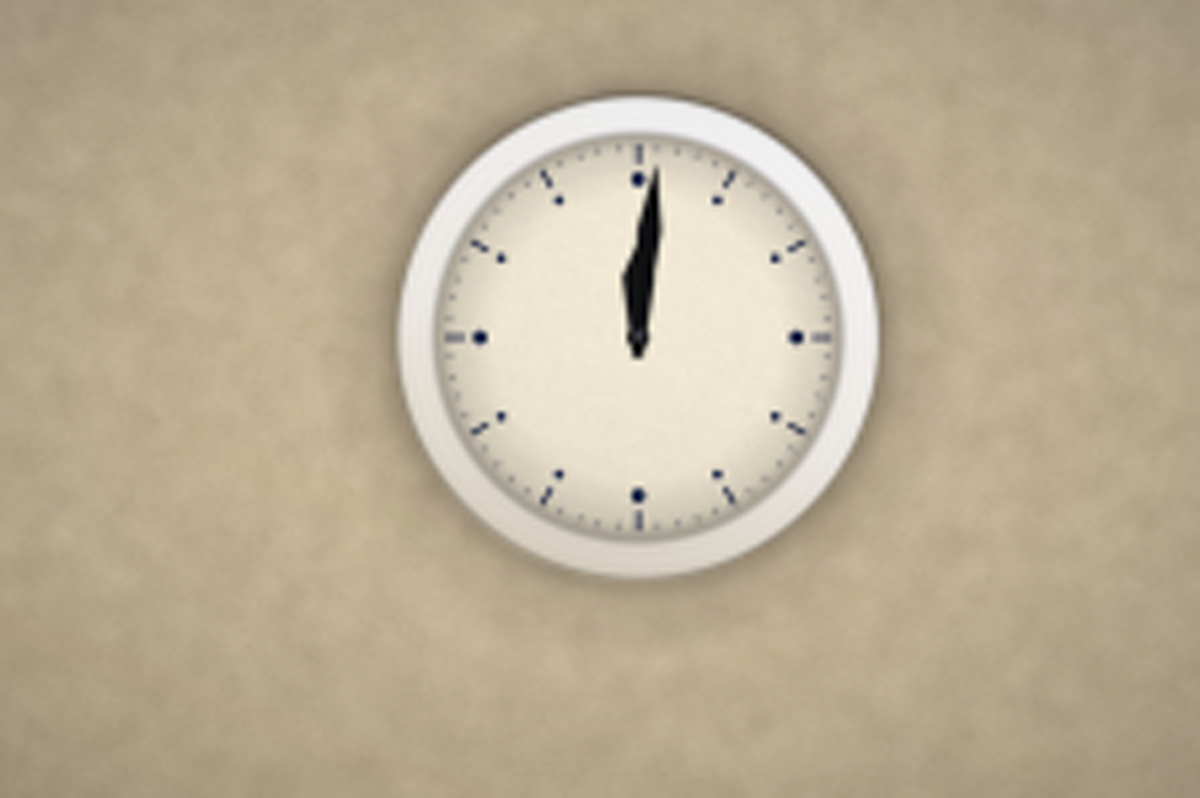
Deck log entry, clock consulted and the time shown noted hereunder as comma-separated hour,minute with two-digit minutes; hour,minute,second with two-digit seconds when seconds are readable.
12,01
